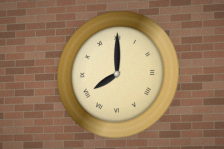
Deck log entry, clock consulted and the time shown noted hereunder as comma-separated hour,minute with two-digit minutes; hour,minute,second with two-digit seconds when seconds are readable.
8,00
